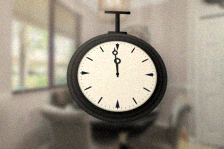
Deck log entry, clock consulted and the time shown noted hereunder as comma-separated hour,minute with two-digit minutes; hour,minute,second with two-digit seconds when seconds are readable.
11,59
